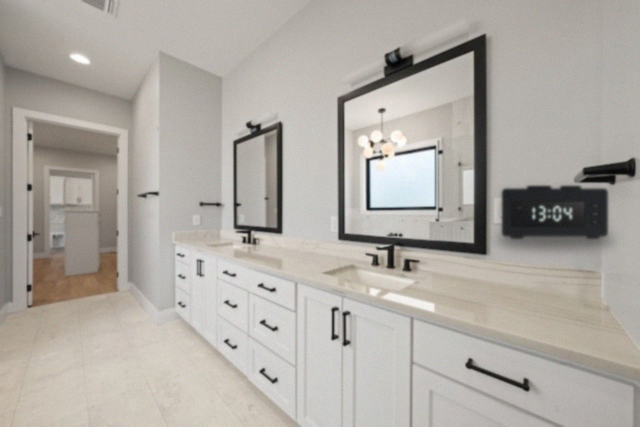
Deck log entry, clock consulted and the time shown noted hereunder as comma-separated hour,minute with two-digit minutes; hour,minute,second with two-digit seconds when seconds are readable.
13,04
